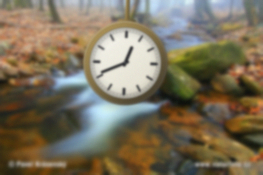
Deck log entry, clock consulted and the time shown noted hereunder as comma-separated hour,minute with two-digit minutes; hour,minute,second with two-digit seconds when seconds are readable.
12,41
